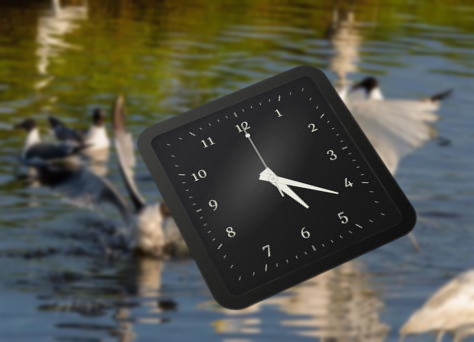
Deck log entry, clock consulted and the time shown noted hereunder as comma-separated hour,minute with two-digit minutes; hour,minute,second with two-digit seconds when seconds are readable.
5,22,00
